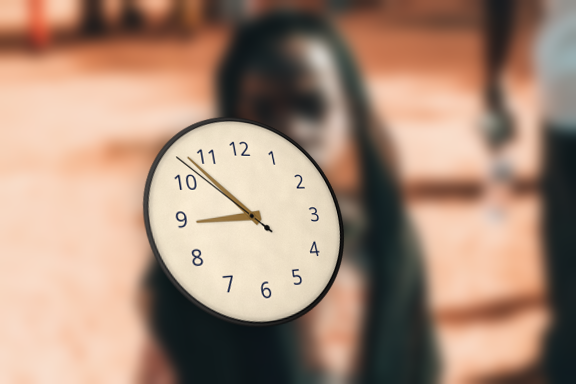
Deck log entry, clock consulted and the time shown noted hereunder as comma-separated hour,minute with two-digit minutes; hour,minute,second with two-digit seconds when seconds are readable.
8,52,52
